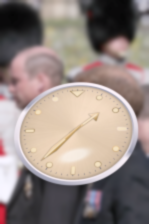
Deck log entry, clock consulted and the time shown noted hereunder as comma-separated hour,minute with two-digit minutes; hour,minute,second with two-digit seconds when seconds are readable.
1,37
